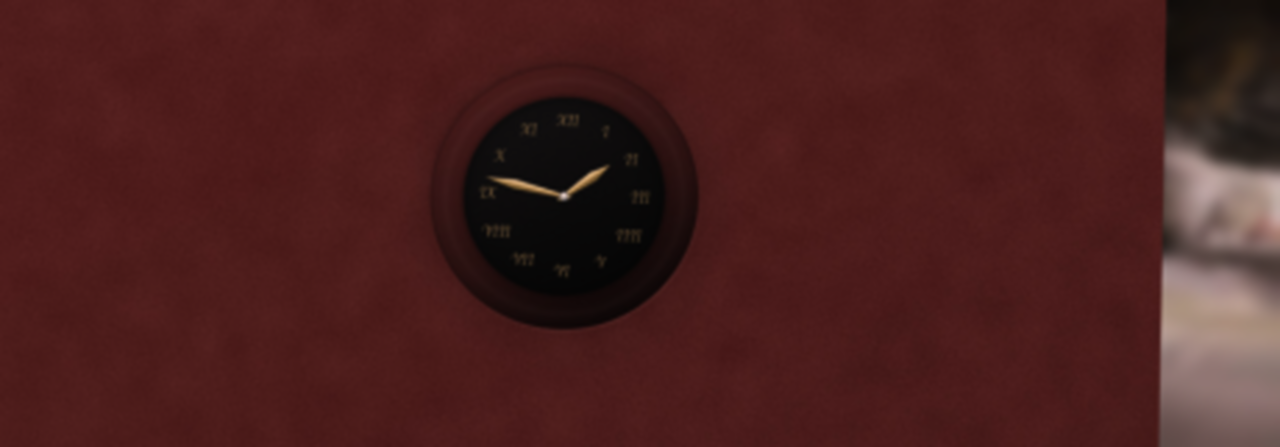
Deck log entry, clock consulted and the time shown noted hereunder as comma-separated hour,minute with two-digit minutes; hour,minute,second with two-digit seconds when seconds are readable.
1,47
